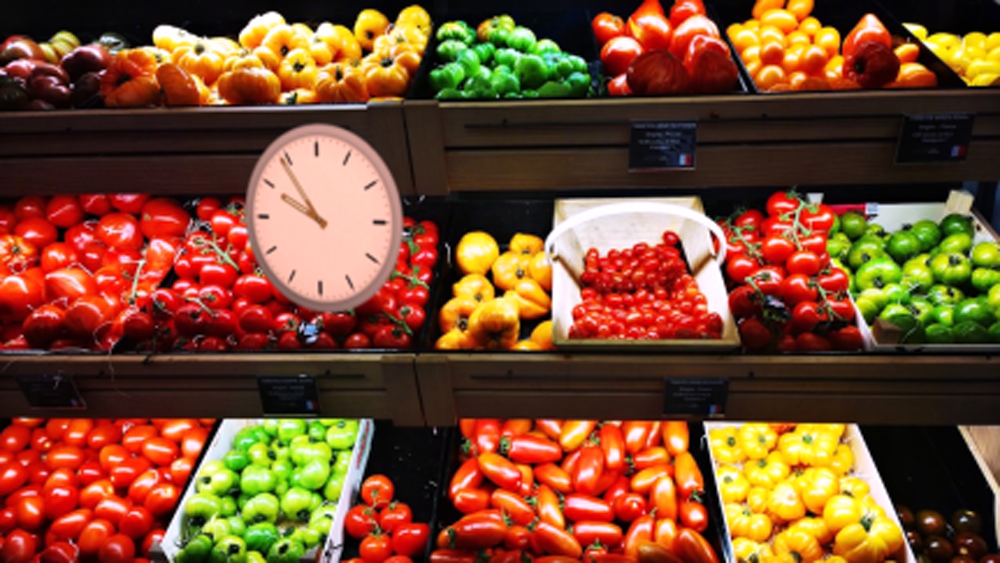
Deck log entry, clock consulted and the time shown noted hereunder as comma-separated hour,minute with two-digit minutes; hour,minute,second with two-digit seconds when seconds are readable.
9,54
